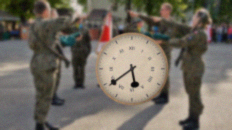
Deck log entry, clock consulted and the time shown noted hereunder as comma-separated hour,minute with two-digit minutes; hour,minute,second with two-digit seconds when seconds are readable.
5,39
